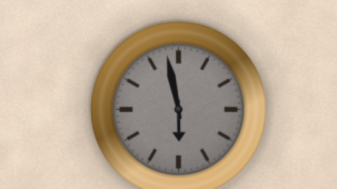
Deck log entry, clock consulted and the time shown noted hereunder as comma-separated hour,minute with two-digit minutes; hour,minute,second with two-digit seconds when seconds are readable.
5,58
